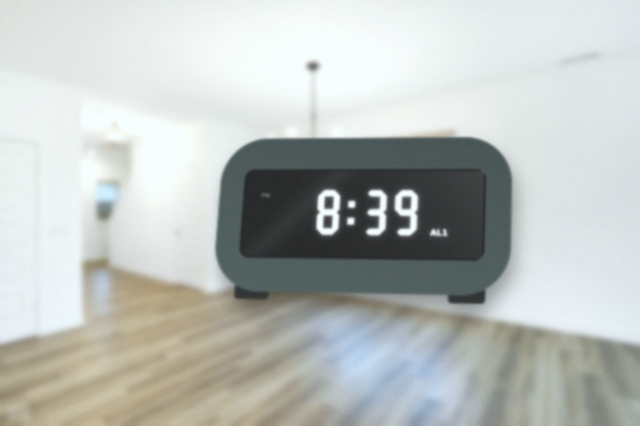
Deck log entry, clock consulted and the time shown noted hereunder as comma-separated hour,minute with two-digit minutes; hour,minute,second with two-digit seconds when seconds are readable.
8,39
